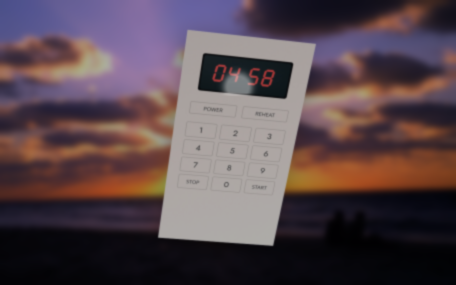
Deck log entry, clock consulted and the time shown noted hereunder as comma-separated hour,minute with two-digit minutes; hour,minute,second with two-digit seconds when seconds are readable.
4,58
